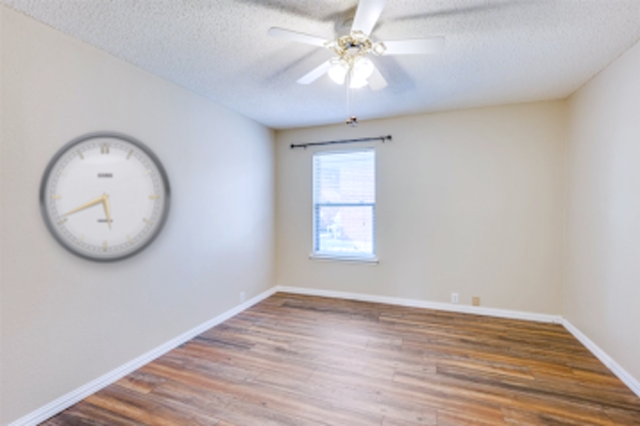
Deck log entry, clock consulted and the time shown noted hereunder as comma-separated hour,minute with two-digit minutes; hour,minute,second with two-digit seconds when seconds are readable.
5,41
